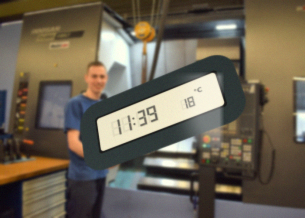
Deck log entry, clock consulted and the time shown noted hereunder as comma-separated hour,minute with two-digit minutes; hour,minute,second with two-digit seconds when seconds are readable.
11,39
